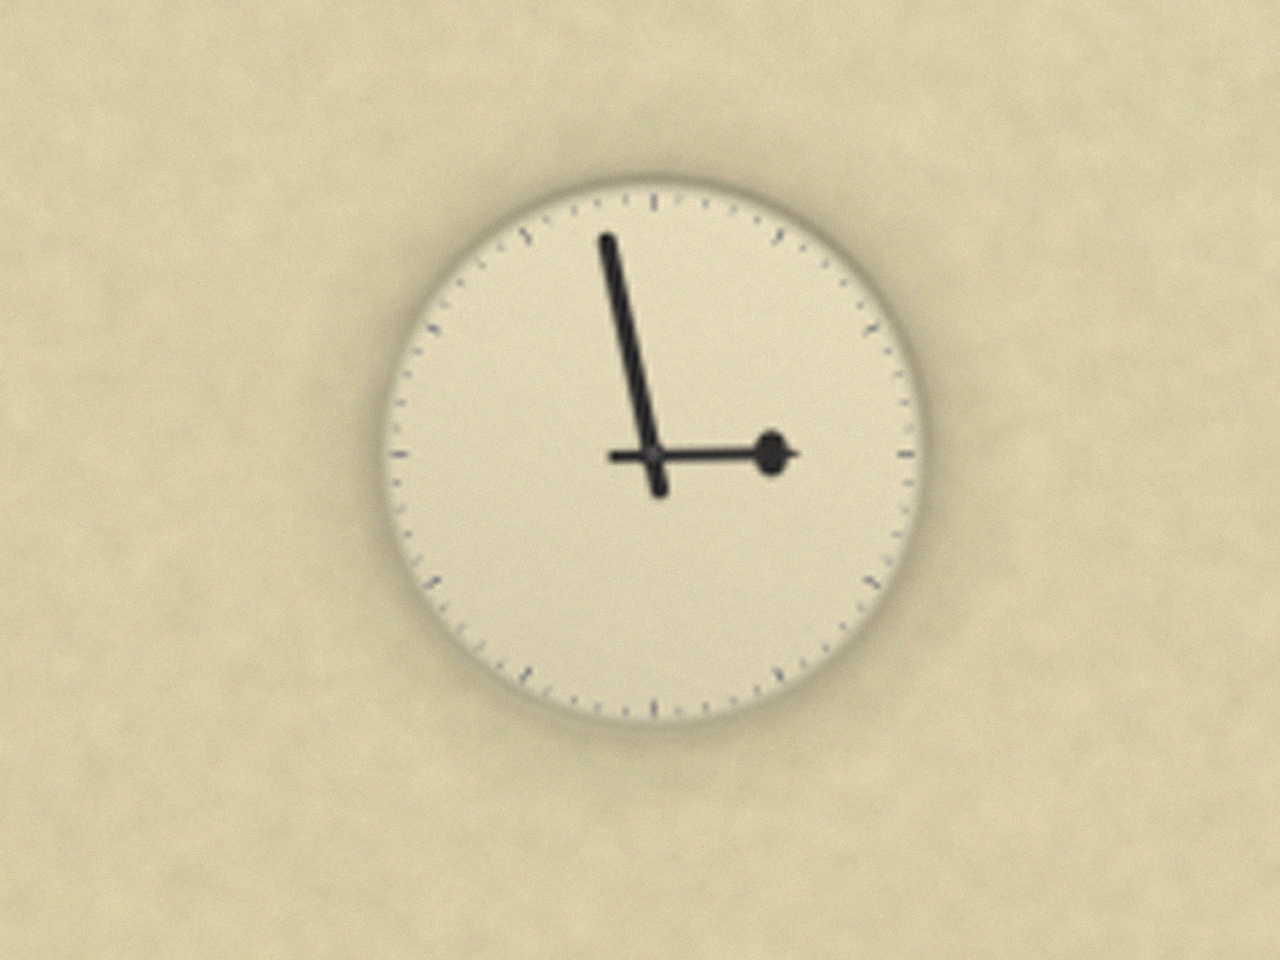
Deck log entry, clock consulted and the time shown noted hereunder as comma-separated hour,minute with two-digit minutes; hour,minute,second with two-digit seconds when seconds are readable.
2,58
